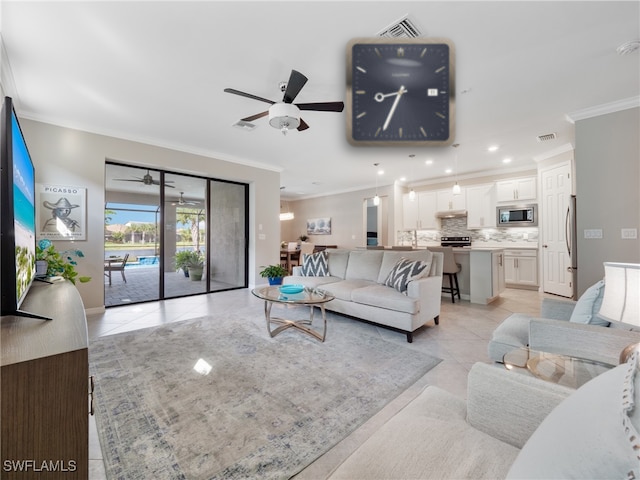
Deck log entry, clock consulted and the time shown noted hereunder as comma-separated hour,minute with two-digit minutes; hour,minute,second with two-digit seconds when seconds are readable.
8,34
